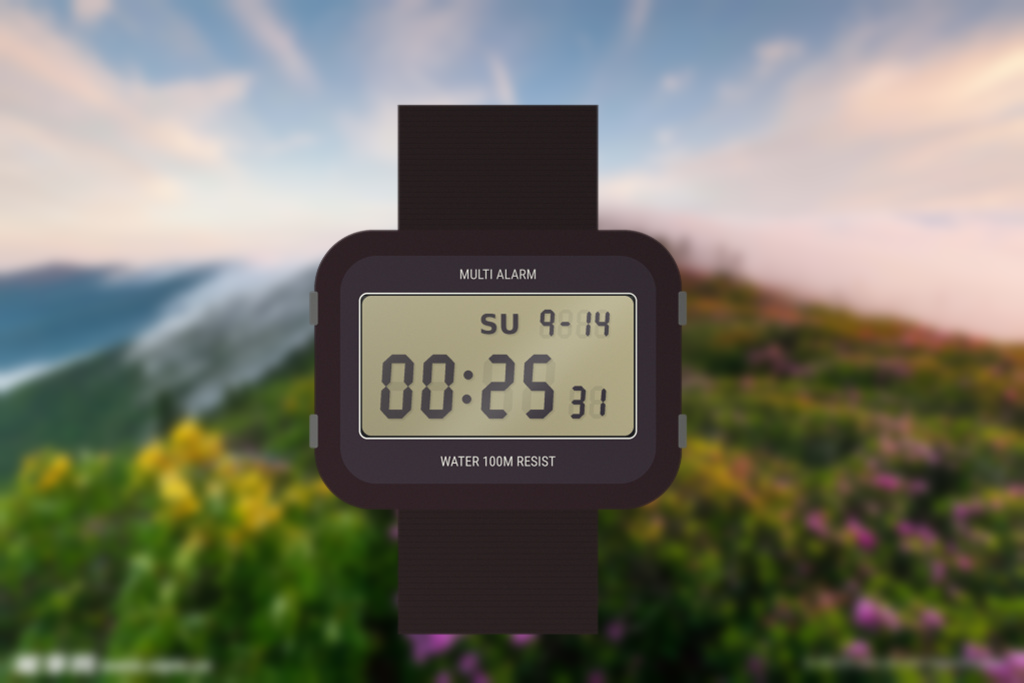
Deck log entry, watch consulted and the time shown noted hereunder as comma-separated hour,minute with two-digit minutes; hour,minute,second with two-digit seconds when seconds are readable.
0,25,31
